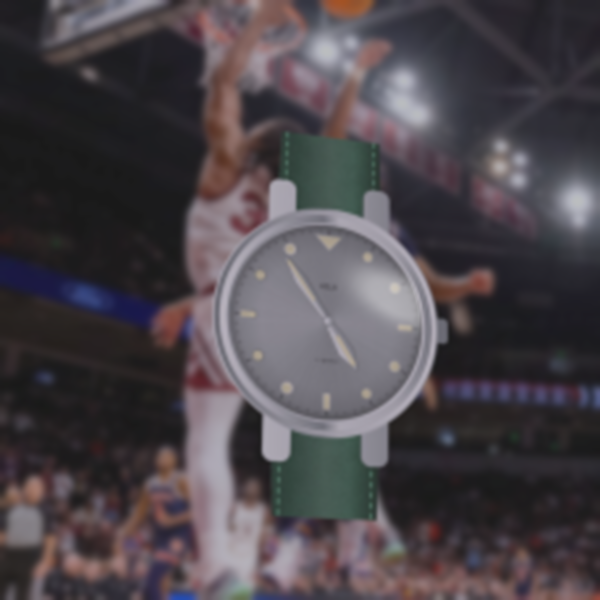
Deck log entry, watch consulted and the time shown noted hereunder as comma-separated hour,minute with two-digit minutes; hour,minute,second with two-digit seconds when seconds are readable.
4,54
